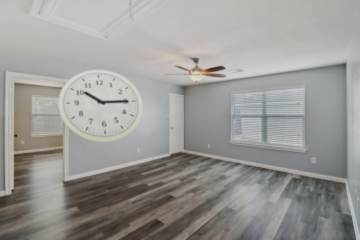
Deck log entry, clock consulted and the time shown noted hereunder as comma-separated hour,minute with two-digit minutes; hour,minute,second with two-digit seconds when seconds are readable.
10,15
